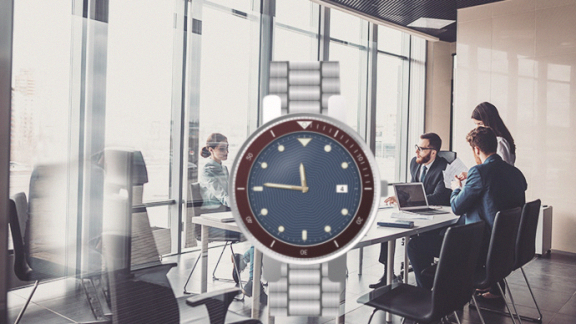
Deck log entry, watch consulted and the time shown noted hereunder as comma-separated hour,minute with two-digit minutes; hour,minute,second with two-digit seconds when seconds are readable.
11,46
